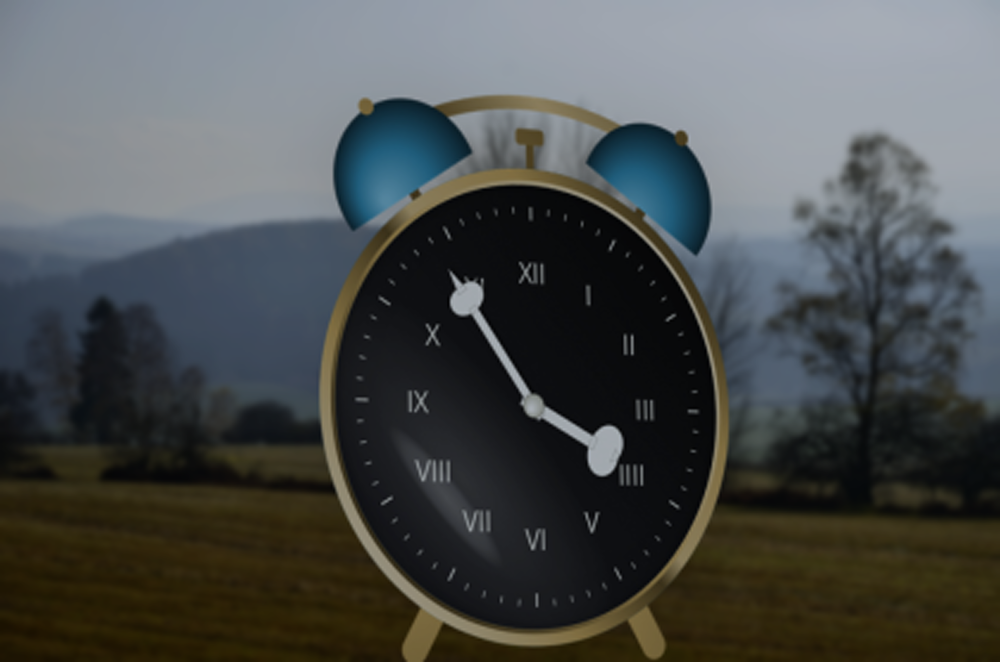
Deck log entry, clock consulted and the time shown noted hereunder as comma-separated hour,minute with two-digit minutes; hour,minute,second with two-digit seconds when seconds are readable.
3,54
